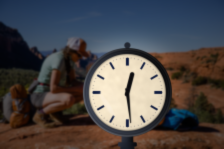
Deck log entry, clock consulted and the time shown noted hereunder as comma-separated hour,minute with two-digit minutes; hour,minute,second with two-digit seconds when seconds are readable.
12,29
